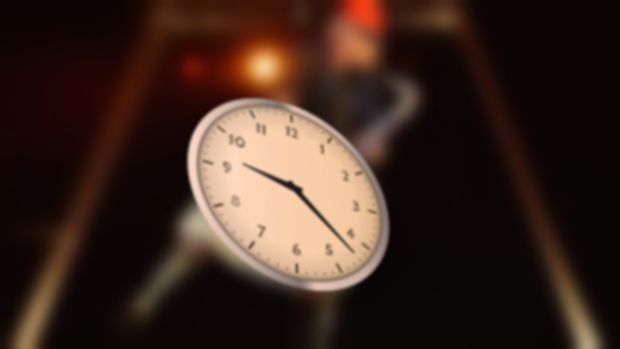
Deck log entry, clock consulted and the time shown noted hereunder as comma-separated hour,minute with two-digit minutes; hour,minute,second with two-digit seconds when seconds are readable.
9,22
